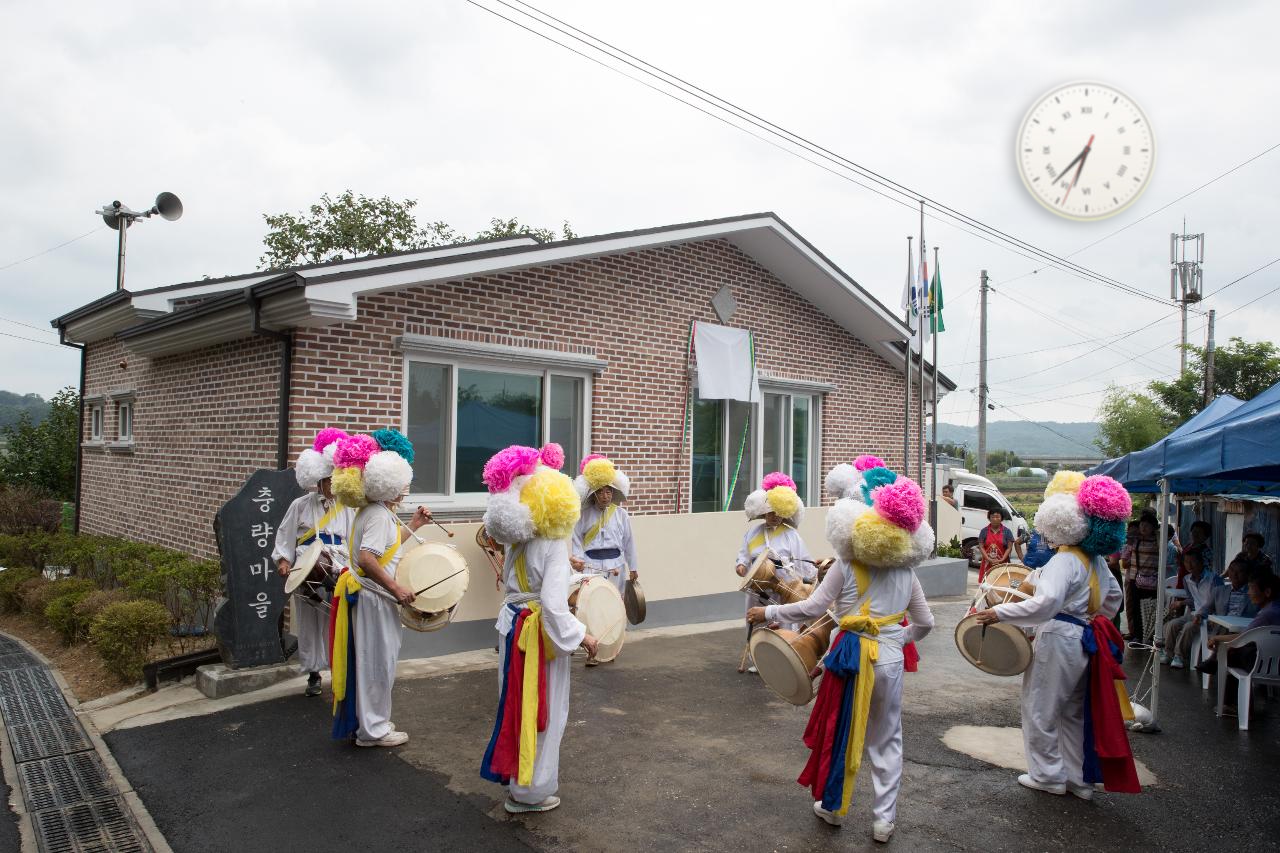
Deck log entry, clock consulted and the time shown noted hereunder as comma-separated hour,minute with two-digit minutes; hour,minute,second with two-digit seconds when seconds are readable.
6,37,34
